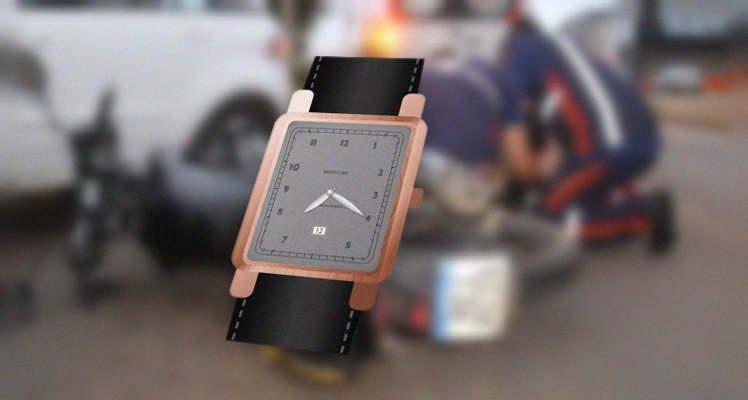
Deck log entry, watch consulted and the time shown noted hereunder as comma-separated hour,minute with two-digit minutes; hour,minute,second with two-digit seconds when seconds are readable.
7,20
